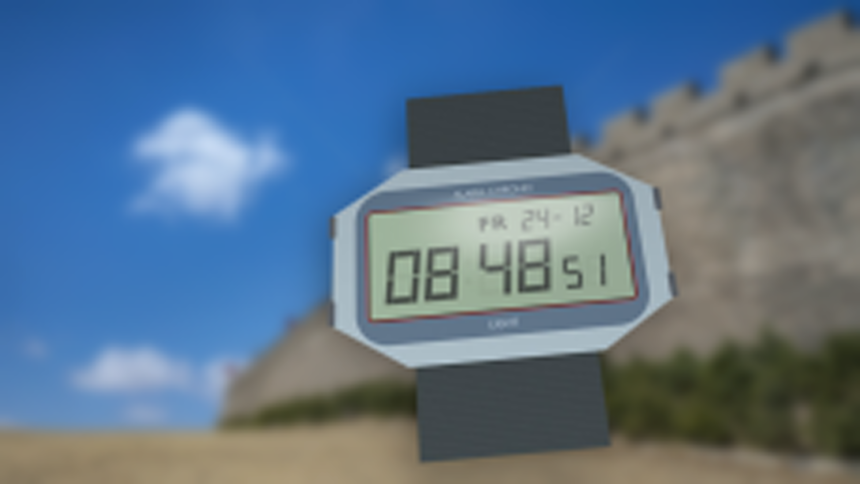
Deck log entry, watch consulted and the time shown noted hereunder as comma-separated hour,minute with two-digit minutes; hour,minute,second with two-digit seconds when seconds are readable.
8,48,51
